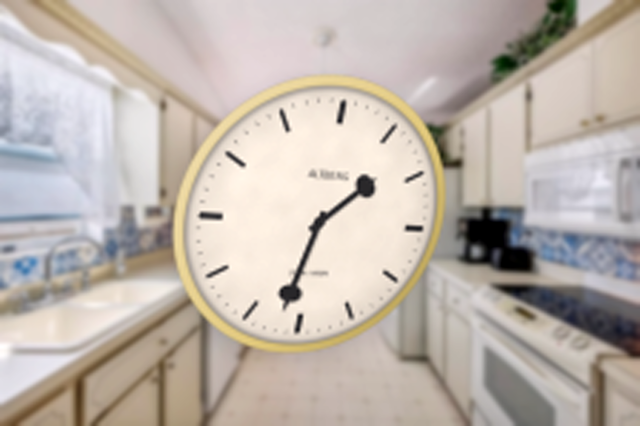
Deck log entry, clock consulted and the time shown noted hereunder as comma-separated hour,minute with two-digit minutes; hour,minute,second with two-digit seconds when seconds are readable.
1,32
